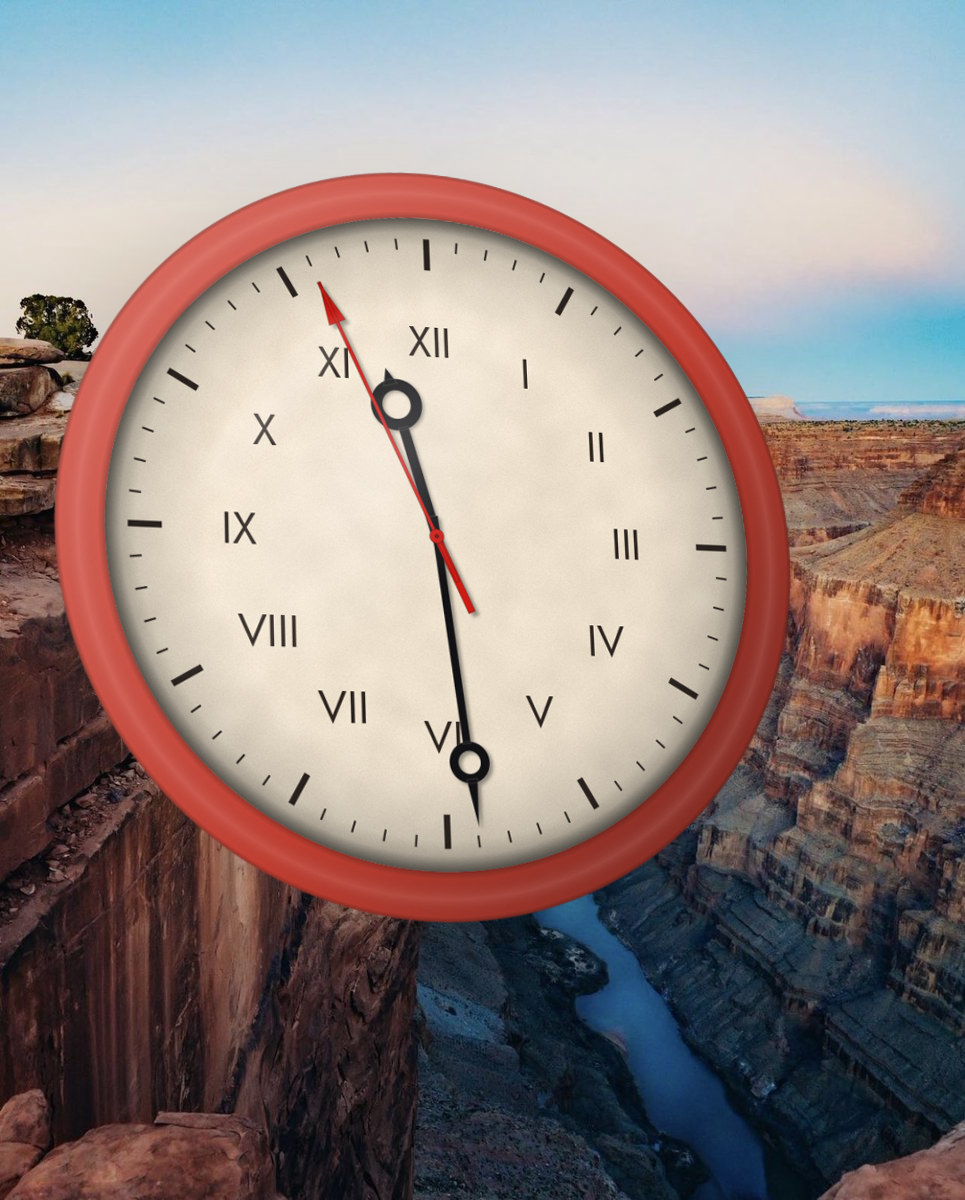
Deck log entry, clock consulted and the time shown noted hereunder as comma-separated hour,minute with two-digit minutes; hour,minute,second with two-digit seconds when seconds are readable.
11,28,56
